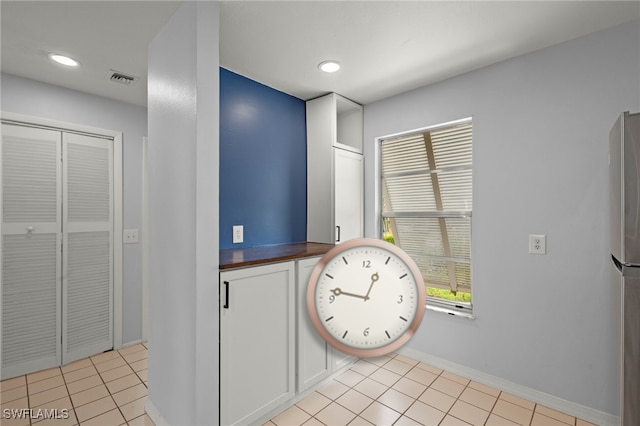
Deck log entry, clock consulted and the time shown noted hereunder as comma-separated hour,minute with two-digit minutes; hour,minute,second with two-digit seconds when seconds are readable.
12,47
